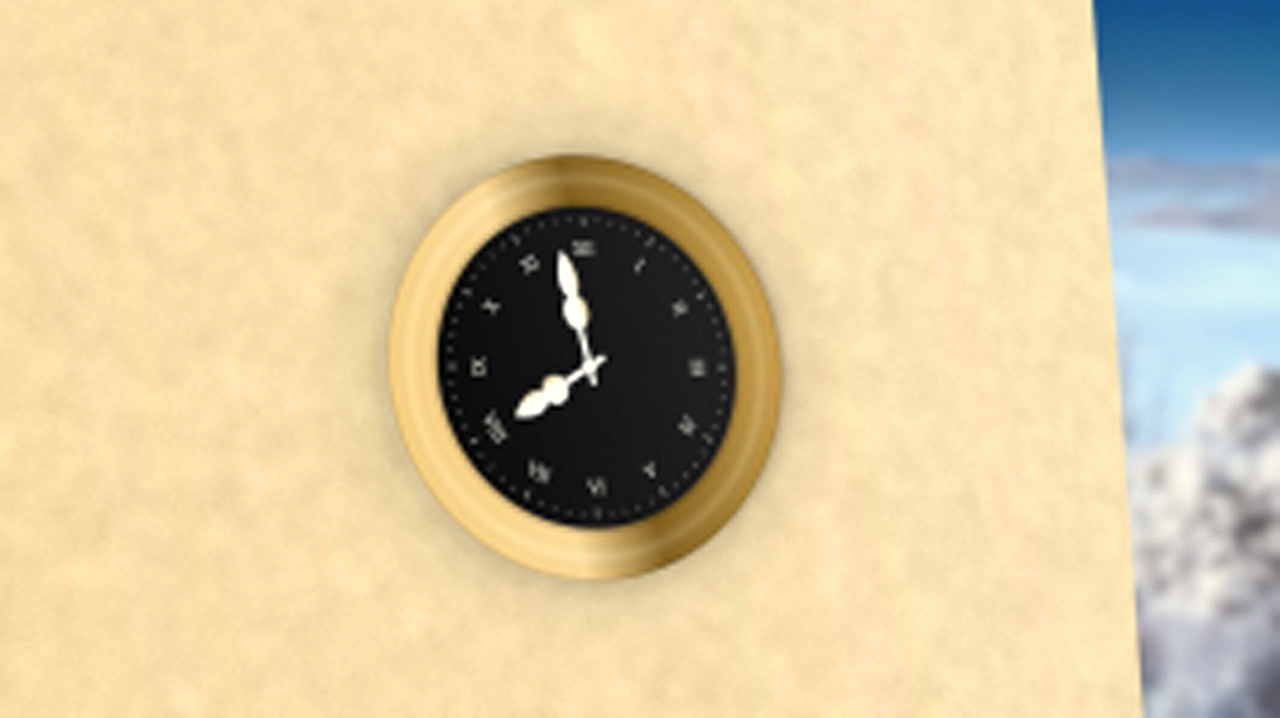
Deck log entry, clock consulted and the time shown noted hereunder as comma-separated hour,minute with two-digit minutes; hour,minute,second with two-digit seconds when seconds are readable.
7,58
